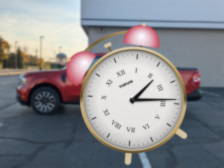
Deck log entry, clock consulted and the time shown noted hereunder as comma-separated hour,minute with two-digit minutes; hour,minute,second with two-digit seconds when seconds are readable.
2,19
